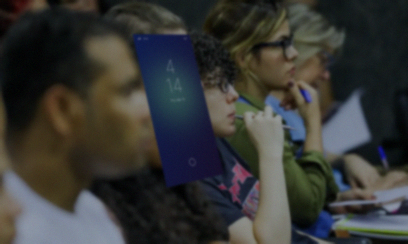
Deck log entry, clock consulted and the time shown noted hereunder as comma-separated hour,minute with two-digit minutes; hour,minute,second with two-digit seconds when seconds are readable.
4,14
